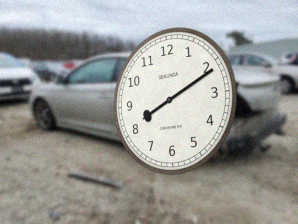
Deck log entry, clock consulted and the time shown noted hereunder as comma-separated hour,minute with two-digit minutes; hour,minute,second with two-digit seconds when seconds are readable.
8,11
